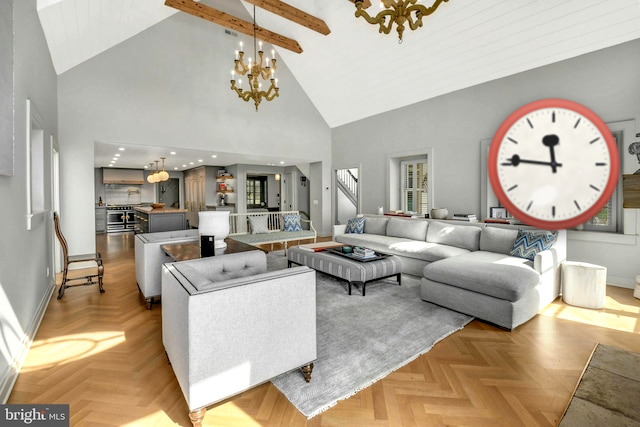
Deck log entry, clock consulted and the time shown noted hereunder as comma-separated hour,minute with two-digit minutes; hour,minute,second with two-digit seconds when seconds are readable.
11,46
